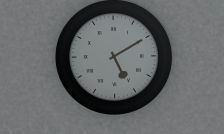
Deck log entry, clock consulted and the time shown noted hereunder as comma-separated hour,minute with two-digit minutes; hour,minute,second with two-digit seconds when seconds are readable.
5,10
